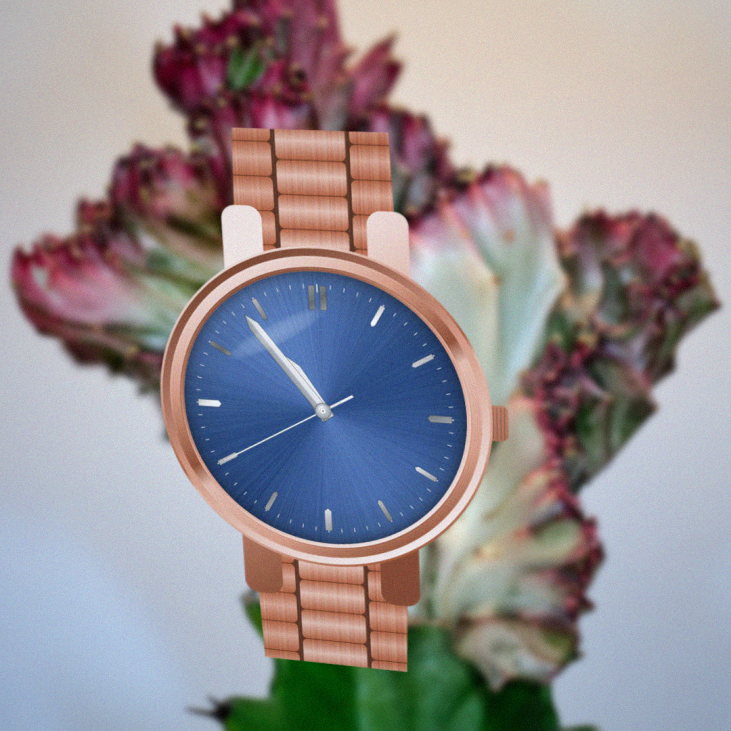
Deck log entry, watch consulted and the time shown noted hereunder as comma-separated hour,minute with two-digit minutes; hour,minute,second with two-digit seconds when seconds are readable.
10,53,40
